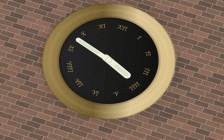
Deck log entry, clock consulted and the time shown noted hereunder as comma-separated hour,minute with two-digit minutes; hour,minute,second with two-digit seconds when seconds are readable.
3,48
